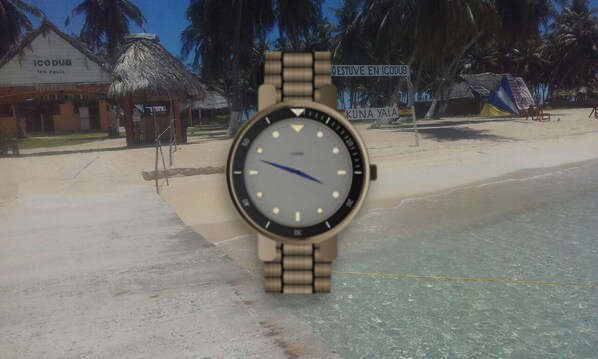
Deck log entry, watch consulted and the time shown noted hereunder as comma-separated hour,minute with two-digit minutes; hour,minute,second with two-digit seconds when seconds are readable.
3,48
